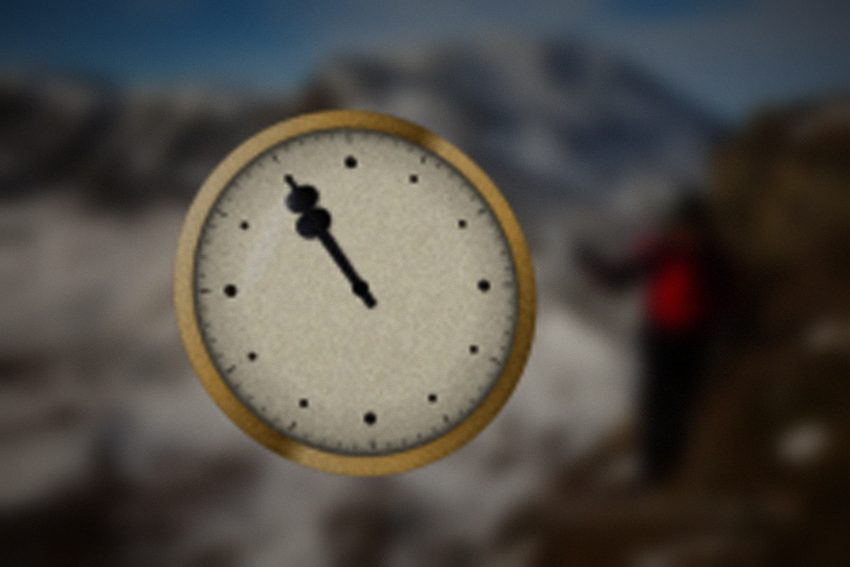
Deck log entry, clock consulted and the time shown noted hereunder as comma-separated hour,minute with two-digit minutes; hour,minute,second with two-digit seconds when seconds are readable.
10,55
